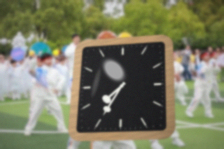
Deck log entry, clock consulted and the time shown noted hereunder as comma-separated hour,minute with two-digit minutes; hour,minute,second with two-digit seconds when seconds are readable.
7,35
